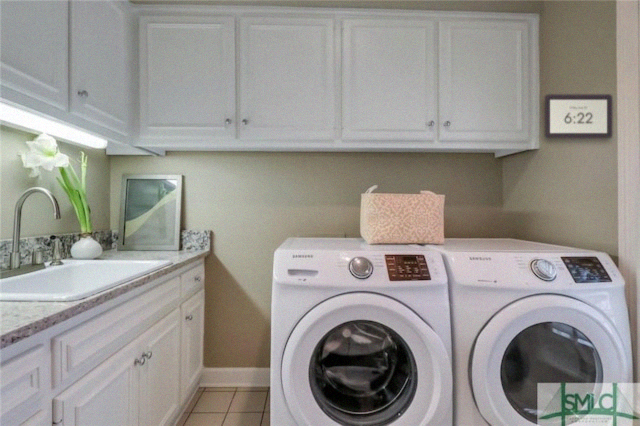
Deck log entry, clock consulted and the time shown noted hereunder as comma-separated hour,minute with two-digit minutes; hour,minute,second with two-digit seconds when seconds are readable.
6,22
